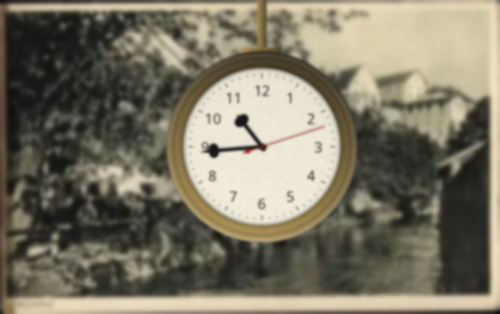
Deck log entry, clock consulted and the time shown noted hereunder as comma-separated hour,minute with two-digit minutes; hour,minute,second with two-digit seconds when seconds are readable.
10,44,12
